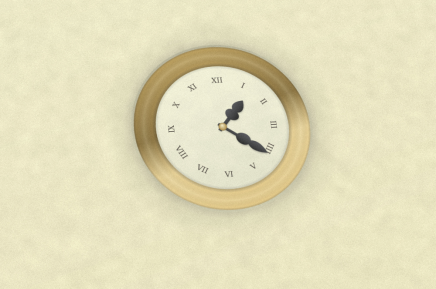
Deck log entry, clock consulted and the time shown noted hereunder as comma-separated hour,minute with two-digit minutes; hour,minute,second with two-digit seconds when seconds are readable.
1,21
